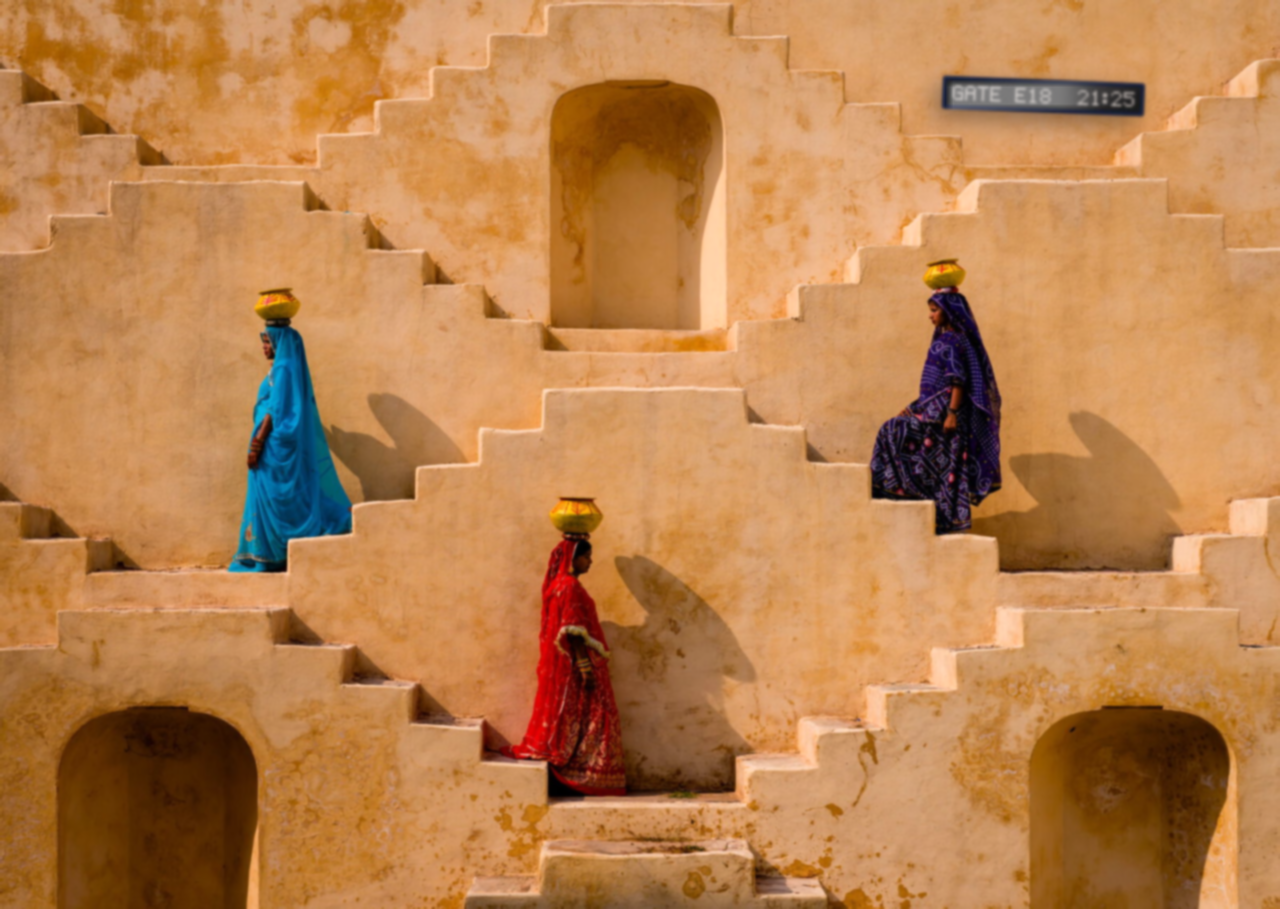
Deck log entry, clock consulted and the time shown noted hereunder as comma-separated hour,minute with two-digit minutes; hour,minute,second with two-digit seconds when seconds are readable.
21,25
